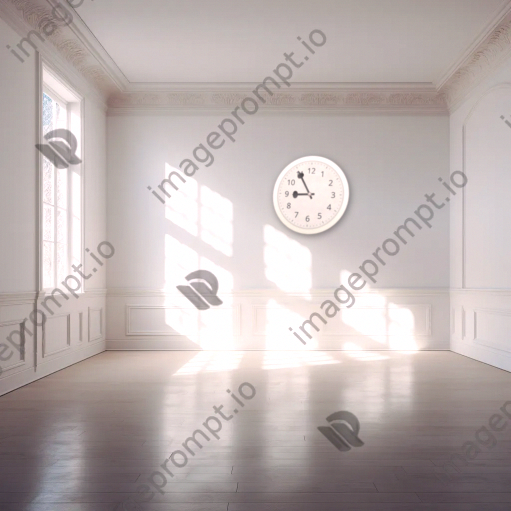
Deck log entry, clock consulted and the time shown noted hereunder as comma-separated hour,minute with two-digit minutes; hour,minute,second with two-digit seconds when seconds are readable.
8,55
